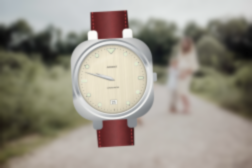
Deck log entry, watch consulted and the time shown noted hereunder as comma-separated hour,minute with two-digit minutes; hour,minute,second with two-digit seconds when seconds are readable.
9,48
